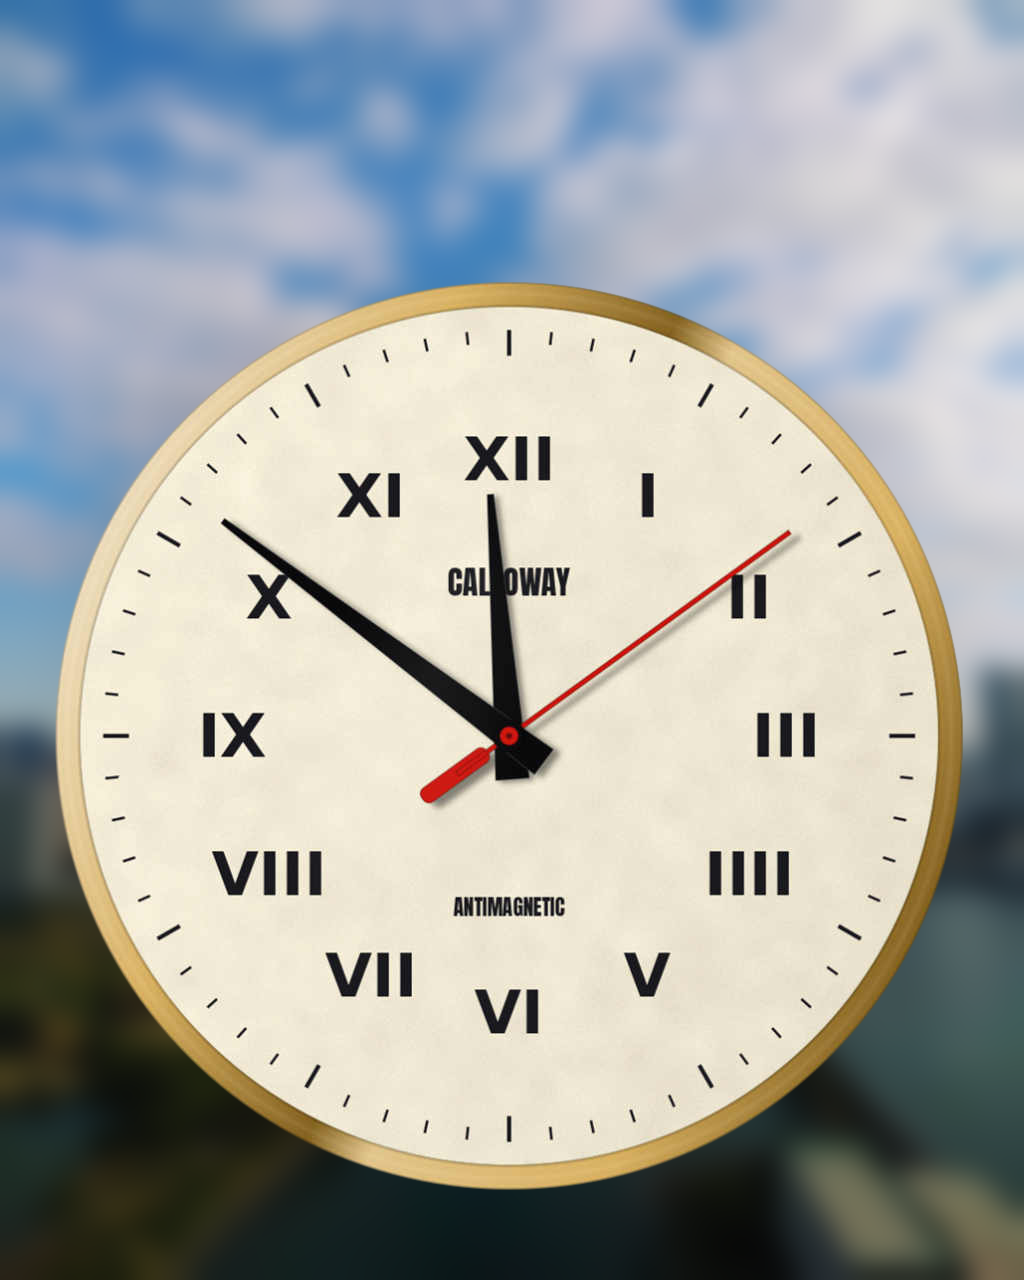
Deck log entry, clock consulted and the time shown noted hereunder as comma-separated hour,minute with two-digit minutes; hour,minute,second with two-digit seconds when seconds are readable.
11,51,09
